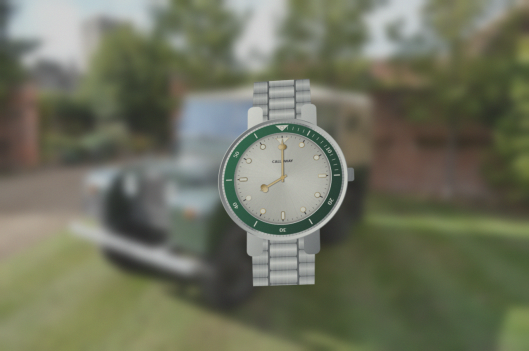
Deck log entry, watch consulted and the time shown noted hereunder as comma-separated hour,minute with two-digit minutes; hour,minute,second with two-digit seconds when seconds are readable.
8,00
